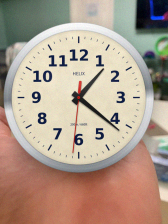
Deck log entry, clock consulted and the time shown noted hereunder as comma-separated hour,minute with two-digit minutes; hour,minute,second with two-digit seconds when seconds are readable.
1,21,31
